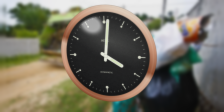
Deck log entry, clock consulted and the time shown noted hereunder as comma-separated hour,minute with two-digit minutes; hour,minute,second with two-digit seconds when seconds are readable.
4,01
